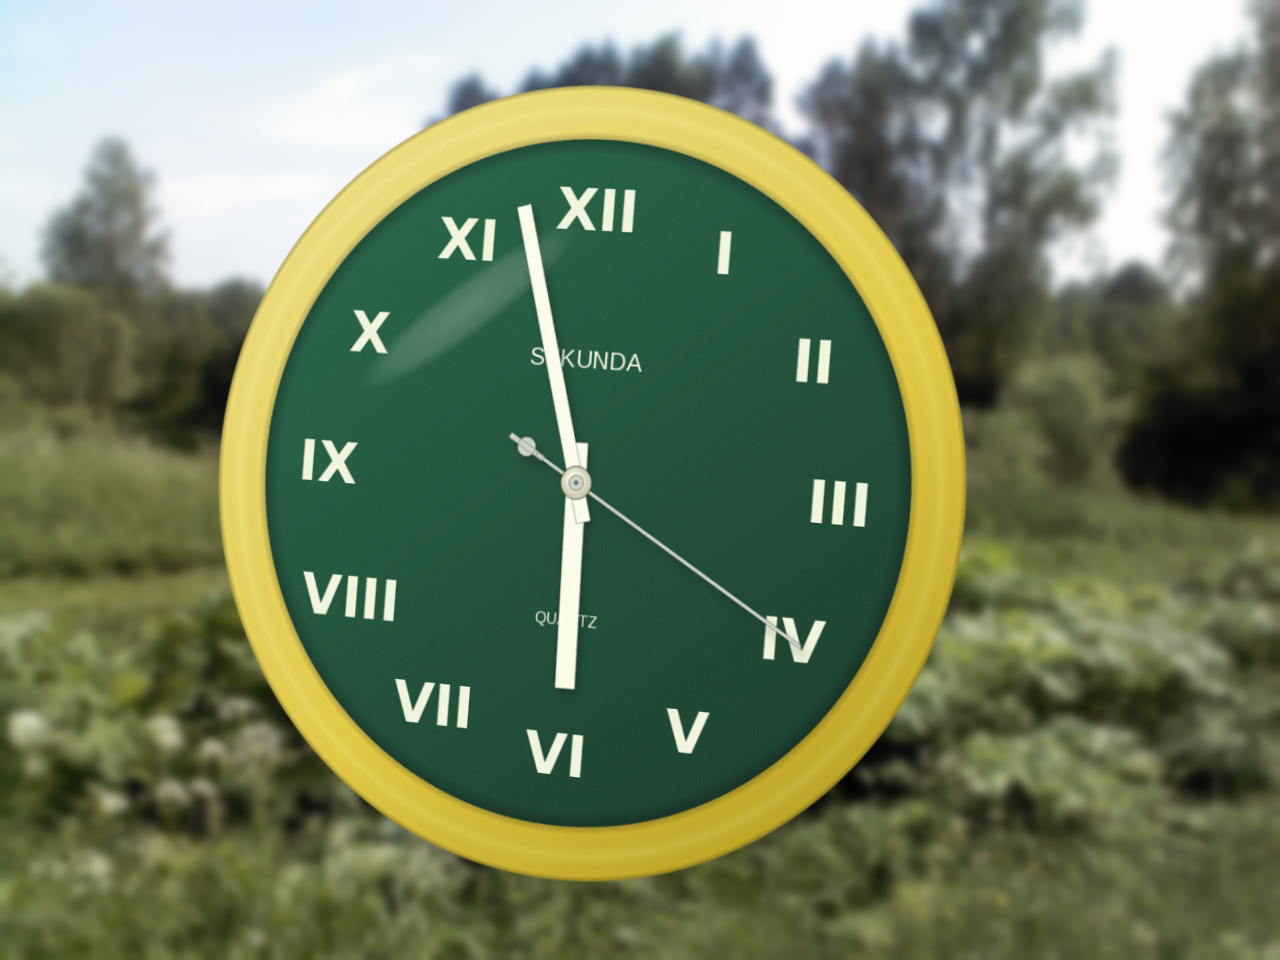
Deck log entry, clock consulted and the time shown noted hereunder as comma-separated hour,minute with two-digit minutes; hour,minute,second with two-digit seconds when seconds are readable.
5,57,20
